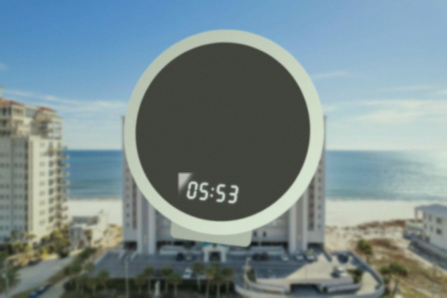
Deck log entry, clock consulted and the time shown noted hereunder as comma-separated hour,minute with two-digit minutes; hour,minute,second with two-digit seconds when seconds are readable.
5,53
